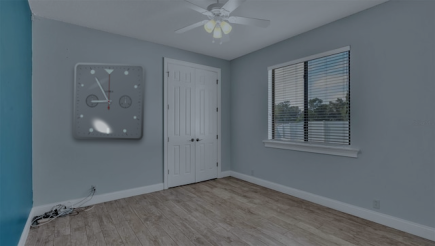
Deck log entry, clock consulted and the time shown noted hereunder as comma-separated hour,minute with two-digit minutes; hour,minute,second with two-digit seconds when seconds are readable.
8,55
